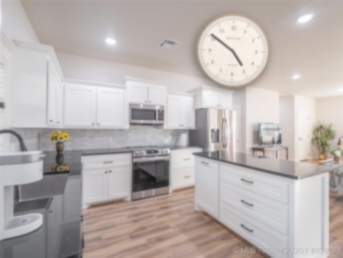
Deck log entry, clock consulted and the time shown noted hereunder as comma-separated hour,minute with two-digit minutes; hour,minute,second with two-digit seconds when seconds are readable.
4,51
